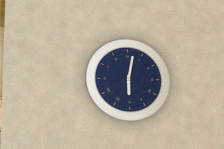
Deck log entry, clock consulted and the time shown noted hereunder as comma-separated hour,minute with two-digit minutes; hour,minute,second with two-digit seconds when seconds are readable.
6,02
